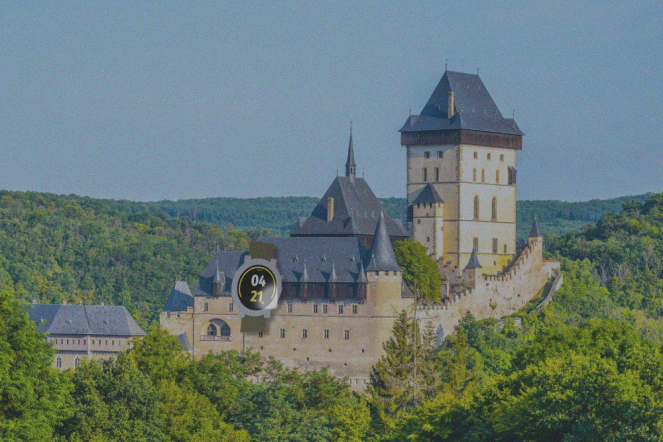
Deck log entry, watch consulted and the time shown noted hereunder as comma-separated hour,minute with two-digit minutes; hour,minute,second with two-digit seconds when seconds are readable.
4,21
